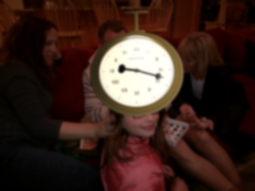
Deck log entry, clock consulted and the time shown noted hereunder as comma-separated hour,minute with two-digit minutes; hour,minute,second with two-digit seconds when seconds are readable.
9,18
